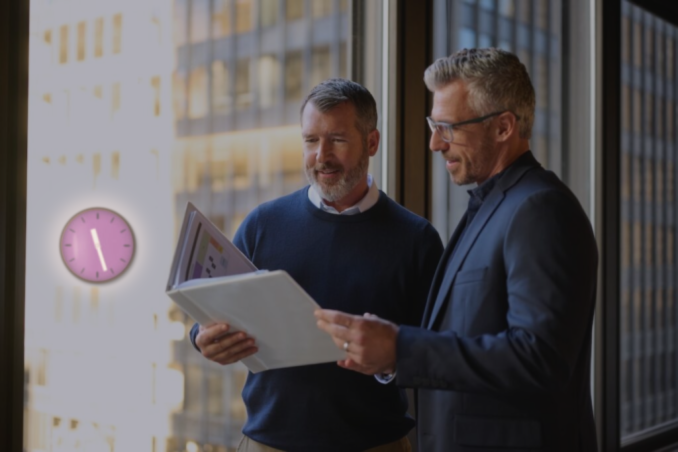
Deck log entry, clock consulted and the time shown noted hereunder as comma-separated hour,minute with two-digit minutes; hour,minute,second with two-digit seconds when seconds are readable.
11,27
